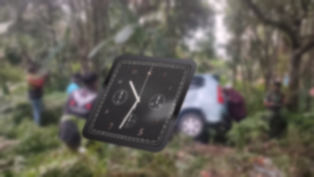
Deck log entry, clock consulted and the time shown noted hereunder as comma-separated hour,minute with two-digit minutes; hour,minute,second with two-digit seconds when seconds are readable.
10,32
